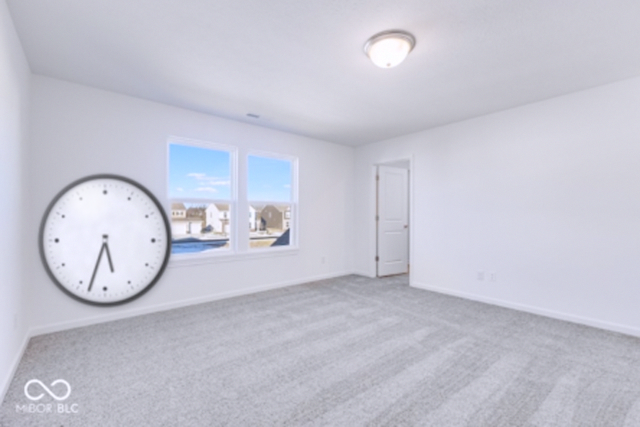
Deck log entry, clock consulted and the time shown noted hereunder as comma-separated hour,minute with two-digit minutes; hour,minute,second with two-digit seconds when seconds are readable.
5,33
